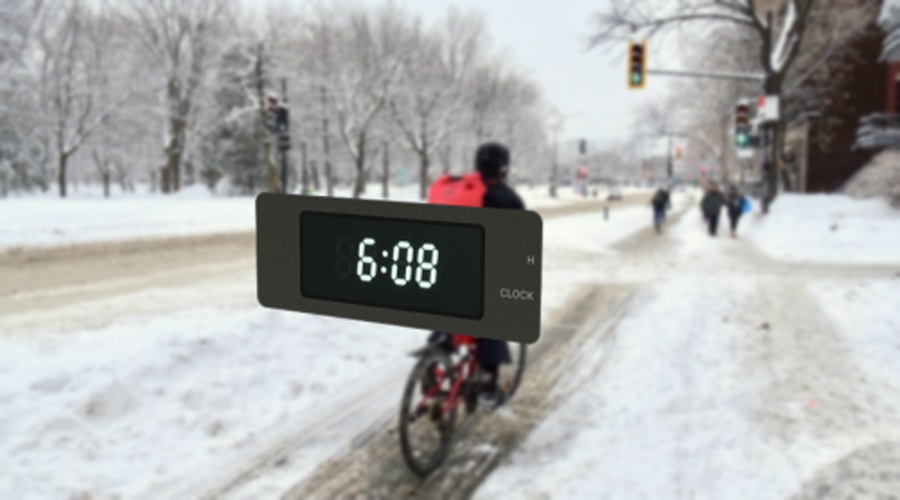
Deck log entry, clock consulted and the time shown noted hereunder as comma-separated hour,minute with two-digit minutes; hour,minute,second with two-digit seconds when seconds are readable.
6,08
